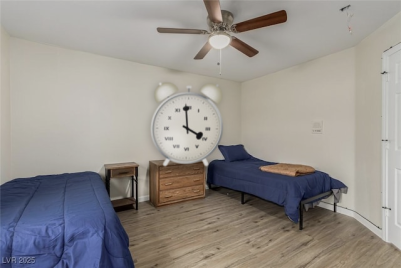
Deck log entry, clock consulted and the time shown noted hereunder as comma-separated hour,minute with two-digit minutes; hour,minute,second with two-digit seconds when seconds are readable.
3,59
